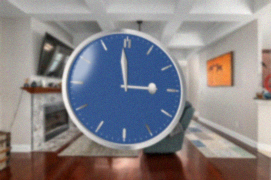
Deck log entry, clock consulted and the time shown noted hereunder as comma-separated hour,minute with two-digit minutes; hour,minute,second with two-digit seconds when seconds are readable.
2,59
